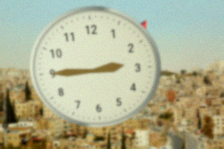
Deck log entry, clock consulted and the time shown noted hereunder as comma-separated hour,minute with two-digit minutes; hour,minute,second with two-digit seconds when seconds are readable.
2,45
